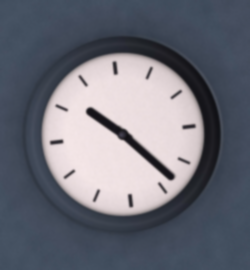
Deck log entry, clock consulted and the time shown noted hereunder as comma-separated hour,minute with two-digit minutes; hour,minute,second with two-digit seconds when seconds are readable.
10,23
